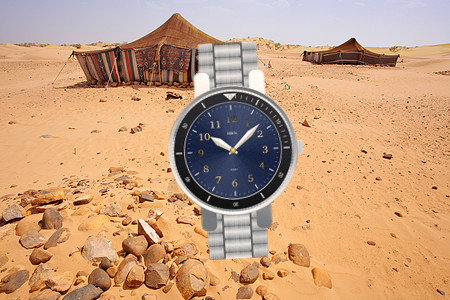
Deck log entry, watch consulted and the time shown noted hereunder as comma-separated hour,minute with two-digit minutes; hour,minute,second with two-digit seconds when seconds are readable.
10,08
